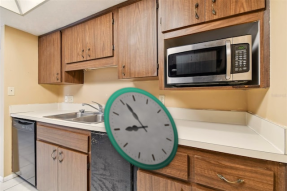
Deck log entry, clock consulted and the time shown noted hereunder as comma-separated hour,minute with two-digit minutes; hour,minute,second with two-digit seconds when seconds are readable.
8,56
